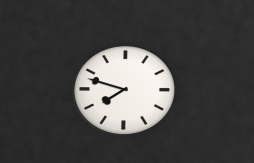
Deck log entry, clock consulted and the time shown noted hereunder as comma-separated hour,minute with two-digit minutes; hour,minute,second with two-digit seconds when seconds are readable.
7,48
